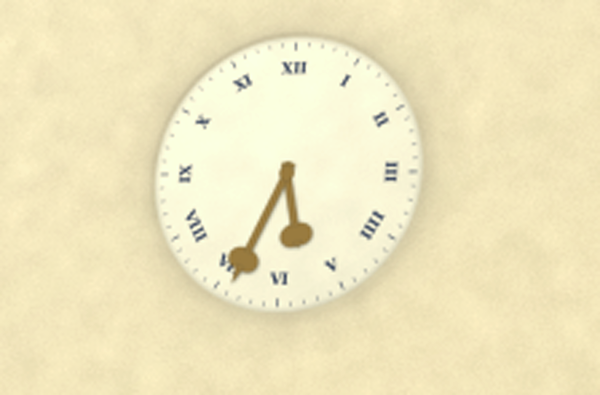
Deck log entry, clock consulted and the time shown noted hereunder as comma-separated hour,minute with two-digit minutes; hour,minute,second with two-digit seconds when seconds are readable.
5,34
